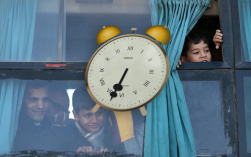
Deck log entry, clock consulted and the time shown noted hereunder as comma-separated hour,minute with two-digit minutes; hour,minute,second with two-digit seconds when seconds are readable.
6,33
